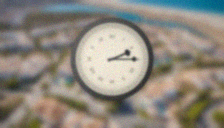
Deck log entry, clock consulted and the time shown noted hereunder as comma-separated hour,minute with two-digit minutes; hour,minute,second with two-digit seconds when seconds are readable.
2,15
